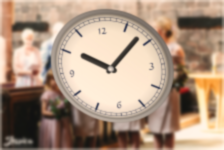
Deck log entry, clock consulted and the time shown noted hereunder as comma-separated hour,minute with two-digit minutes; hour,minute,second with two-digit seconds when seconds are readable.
10,08
